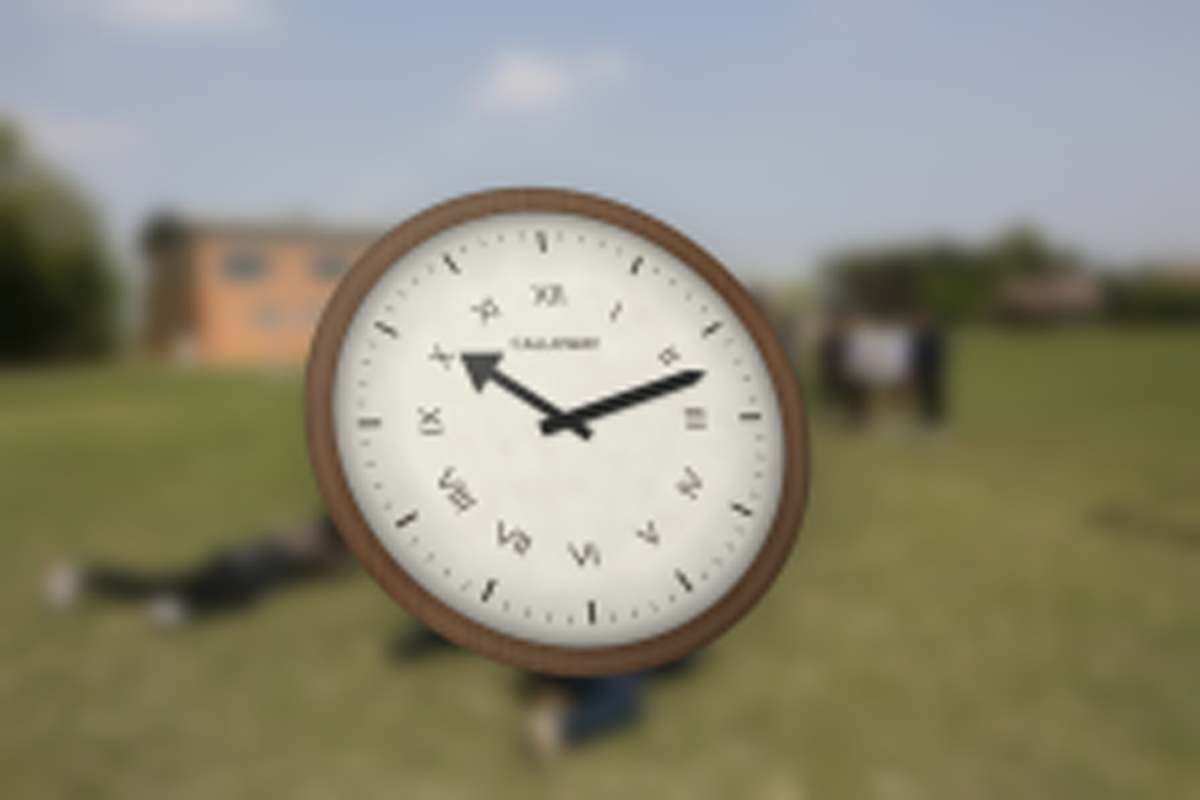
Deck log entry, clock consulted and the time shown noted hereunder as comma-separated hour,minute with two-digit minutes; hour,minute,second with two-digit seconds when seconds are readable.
10,12
